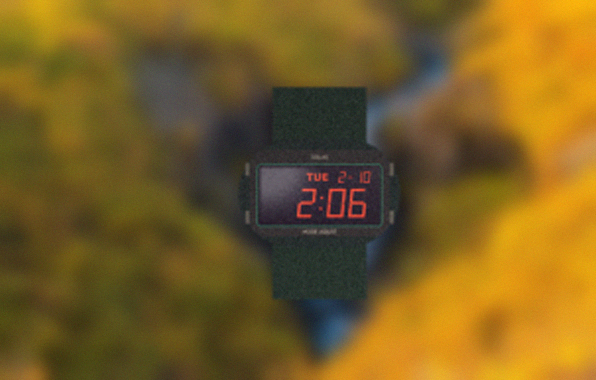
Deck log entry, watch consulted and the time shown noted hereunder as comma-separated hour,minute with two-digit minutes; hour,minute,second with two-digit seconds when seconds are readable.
2,06
